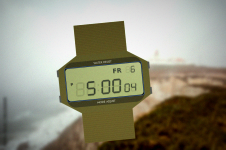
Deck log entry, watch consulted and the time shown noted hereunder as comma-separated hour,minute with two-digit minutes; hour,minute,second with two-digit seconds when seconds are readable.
5,00,04
